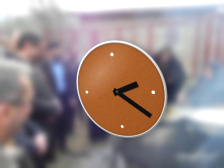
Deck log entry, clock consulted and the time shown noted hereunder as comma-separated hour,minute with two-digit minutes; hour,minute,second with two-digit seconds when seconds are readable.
2,21
